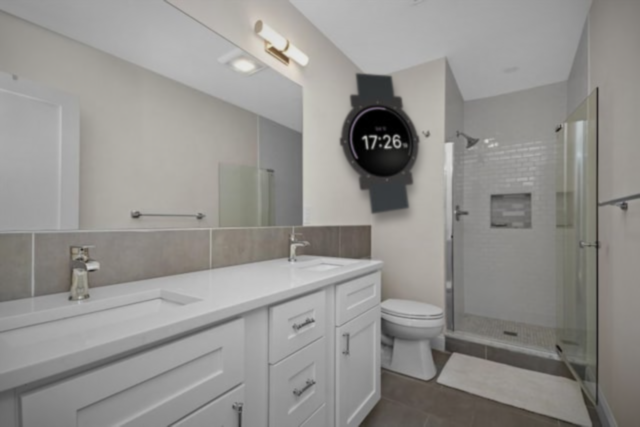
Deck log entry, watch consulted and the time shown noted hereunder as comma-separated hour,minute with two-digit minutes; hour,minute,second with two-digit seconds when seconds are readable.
17,26
